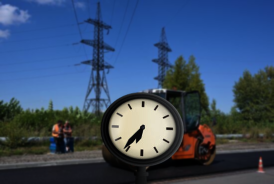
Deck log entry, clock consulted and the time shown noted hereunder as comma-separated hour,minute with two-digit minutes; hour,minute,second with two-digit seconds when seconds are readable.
6,36
